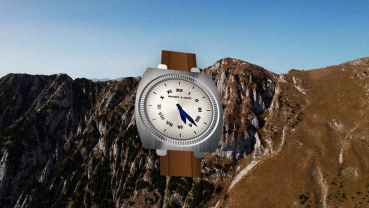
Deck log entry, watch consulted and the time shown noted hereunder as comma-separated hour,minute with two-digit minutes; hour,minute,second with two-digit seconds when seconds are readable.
5,23
